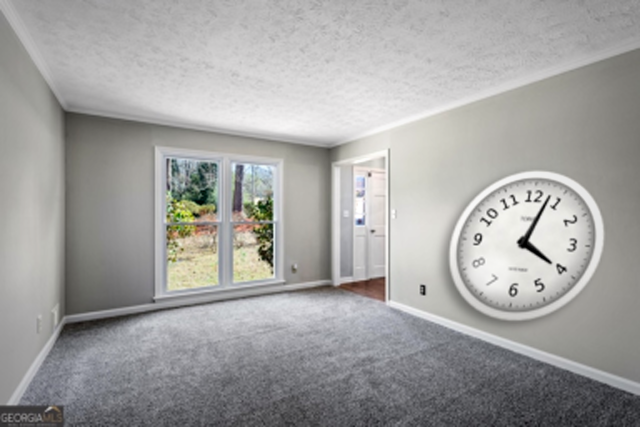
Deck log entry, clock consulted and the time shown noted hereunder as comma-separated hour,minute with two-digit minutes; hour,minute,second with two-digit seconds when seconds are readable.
4,03
